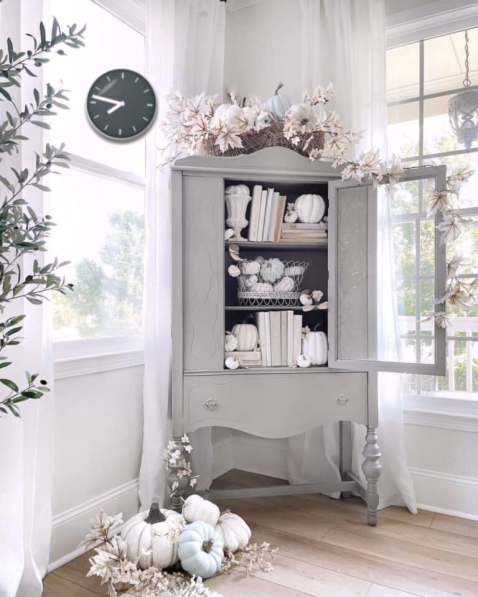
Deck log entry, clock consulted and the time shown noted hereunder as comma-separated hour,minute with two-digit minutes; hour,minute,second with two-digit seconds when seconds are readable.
7,47
